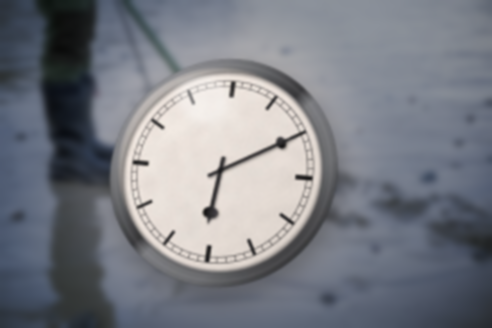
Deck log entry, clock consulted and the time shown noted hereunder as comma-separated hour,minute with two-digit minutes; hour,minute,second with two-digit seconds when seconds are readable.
6,10
